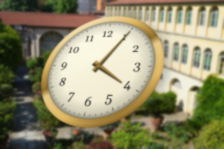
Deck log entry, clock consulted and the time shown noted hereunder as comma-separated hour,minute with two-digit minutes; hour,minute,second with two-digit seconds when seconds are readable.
4,05
